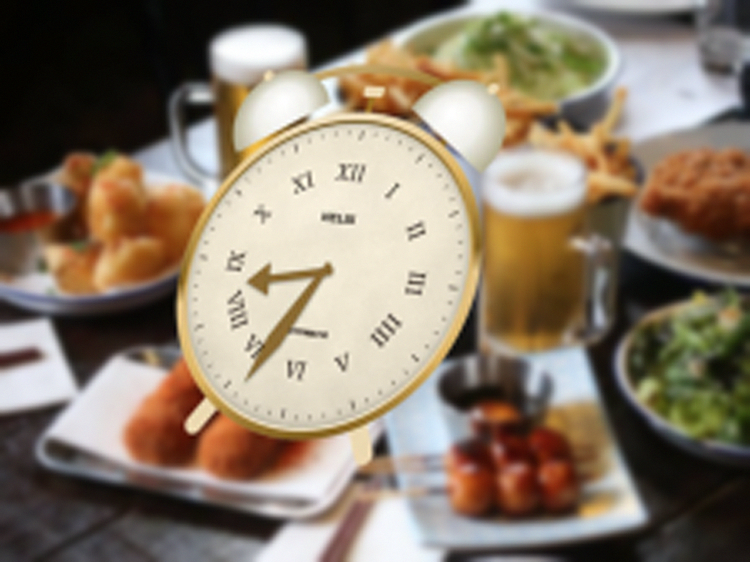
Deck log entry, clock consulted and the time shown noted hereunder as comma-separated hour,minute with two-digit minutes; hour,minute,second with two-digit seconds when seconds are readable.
8,34
